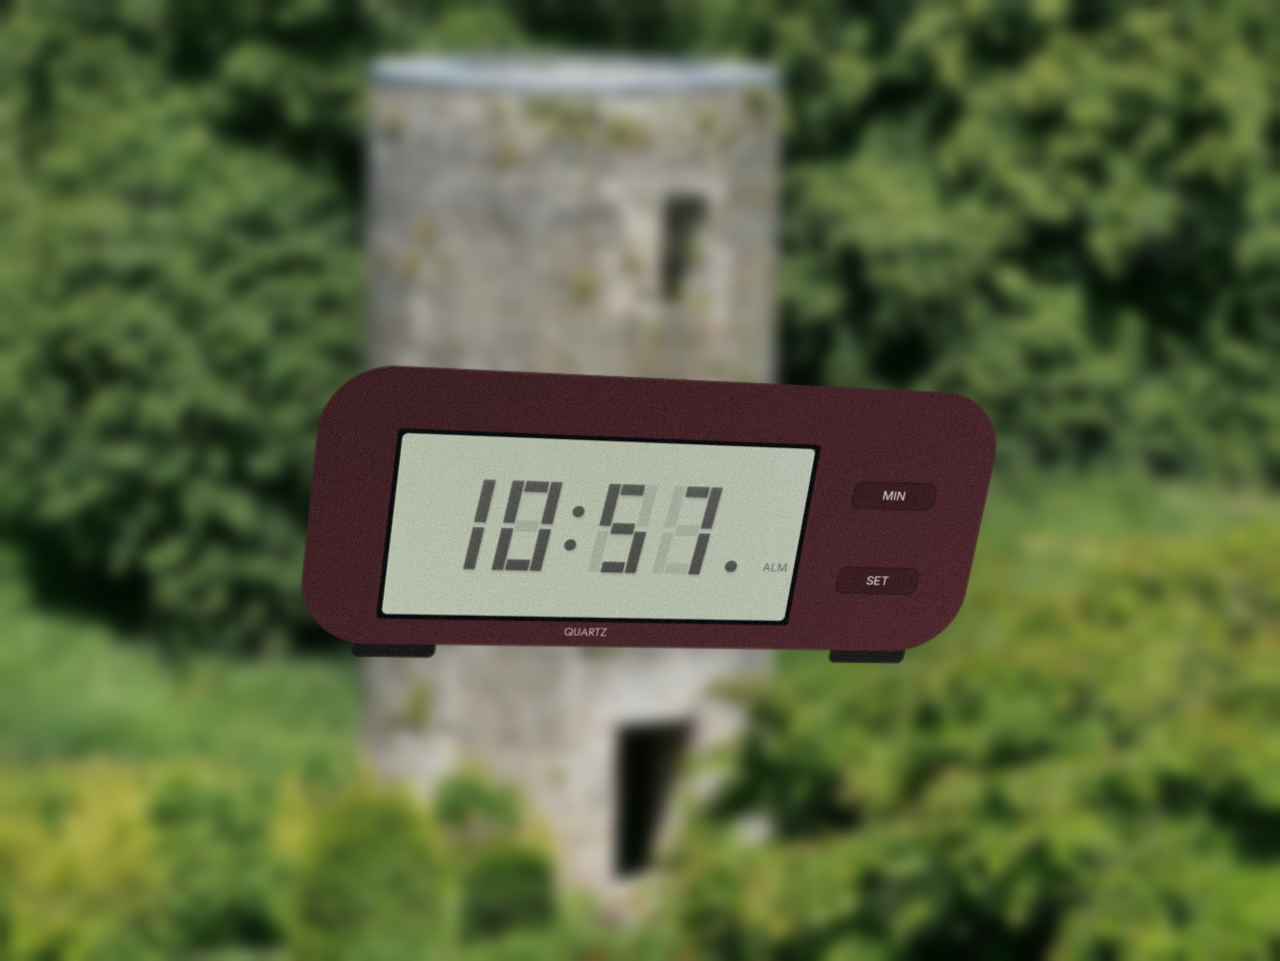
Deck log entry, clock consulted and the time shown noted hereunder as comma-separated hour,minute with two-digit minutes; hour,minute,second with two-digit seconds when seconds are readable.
10,57
